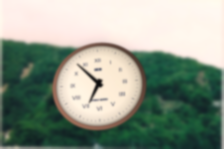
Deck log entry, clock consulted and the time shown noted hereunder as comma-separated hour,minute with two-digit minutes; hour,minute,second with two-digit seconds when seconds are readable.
6,53
